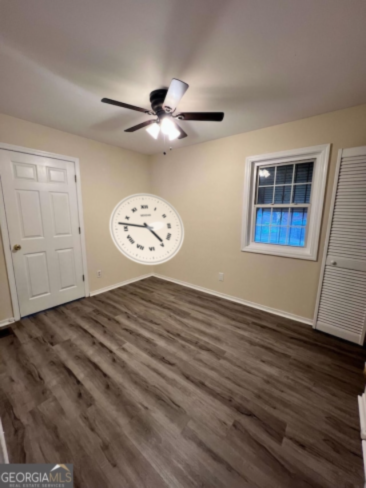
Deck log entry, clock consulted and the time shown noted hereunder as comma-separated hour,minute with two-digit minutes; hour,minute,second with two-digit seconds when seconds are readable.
4,47
